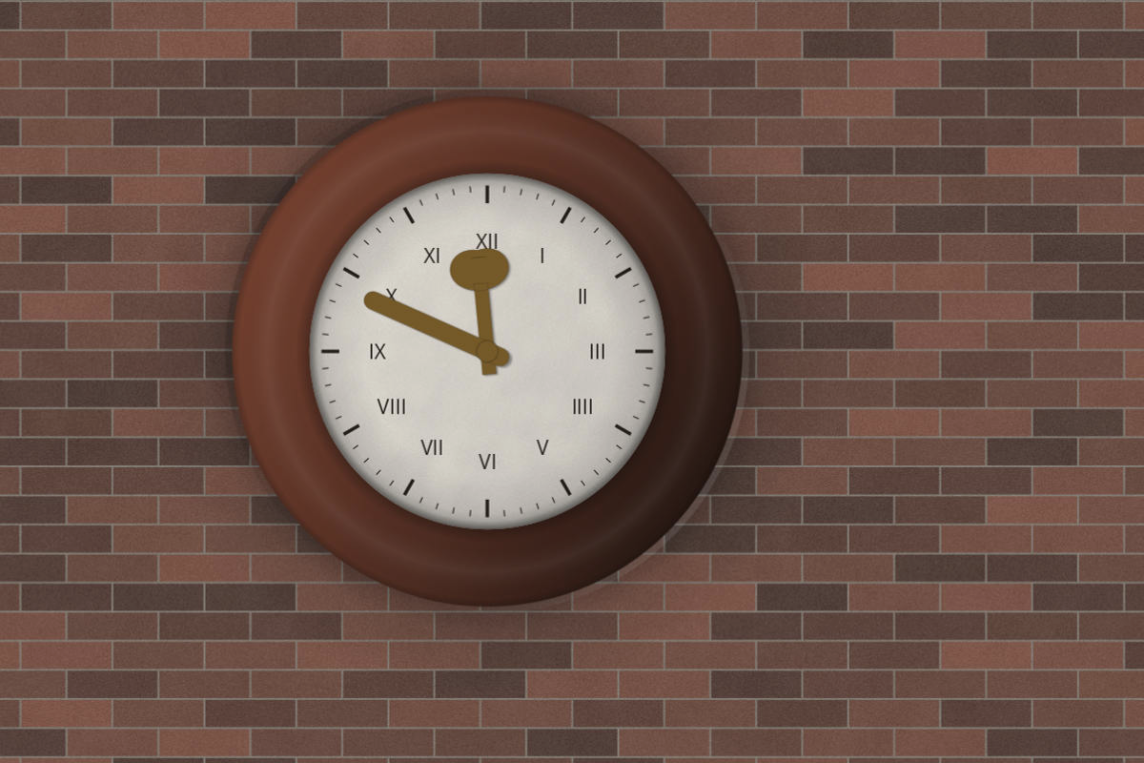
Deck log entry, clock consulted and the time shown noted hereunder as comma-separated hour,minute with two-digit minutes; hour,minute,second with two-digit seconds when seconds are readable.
11,49
